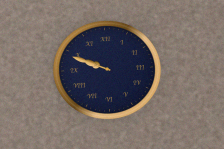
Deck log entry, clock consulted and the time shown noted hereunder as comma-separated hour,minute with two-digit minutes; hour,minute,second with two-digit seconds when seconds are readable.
9,49
